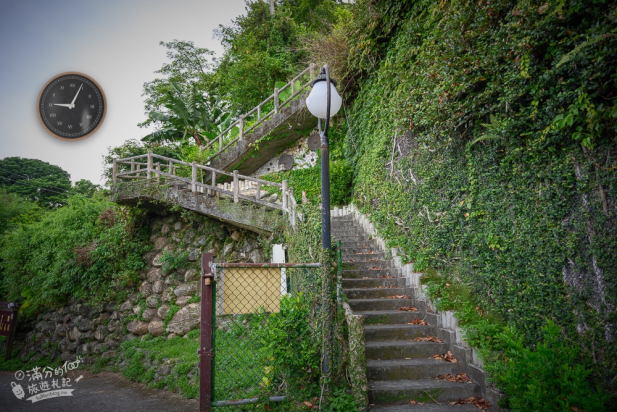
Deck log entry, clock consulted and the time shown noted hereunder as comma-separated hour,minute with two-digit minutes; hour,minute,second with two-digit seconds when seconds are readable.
9,04
